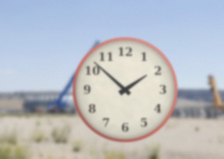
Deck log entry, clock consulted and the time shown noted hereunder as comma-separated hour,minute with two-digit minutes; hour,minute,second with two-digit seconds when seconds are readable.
1,52
